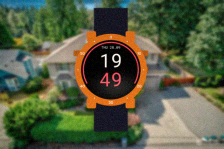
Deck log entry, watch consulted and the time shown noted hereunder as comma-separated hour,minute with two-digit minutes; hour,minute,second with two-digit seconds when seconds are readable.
19,49
